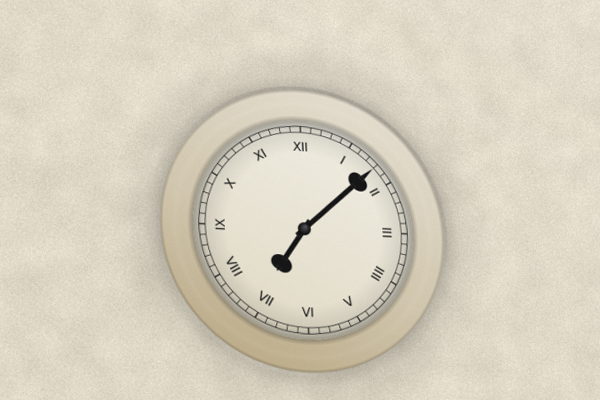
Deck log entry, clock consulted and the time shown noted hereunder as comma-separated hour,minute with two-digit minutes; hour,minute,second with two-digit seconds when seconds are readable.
7,08
